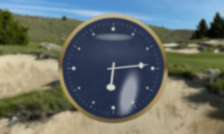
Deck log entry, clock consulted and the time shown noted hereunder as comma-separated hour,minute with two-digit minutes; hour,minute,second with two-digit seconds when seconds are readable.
6,14
